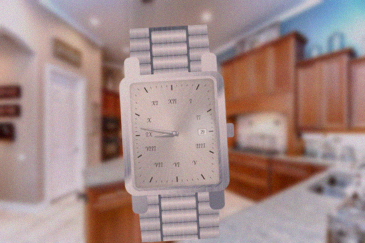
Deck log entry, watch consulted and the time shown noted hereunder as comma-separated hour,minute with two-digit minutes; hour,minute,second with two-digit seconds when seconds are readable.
8,47
